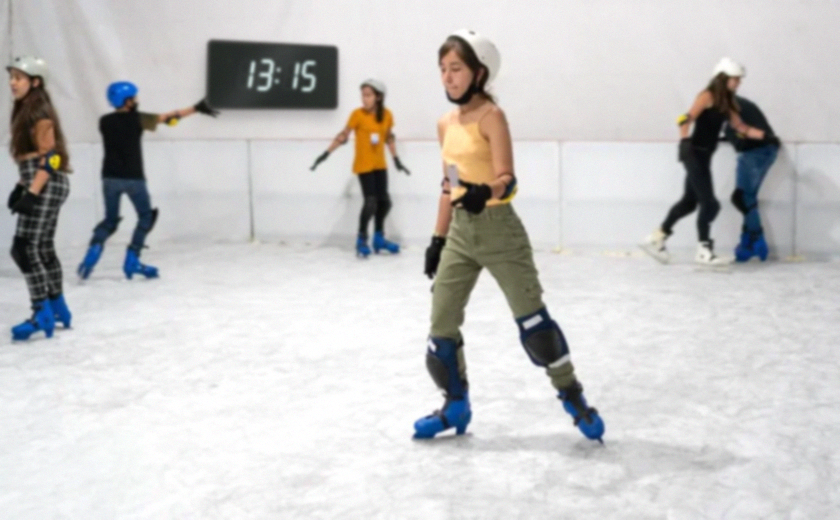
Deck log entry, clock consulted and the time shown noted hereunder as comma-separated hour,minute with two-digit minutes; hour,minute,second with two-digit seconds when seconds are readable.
13,15
